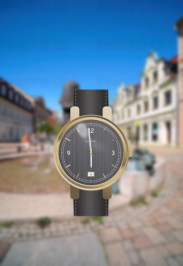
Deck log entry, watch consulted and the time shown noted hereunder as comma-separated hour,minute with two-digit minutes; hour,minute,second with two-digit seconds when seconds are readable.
5,59
